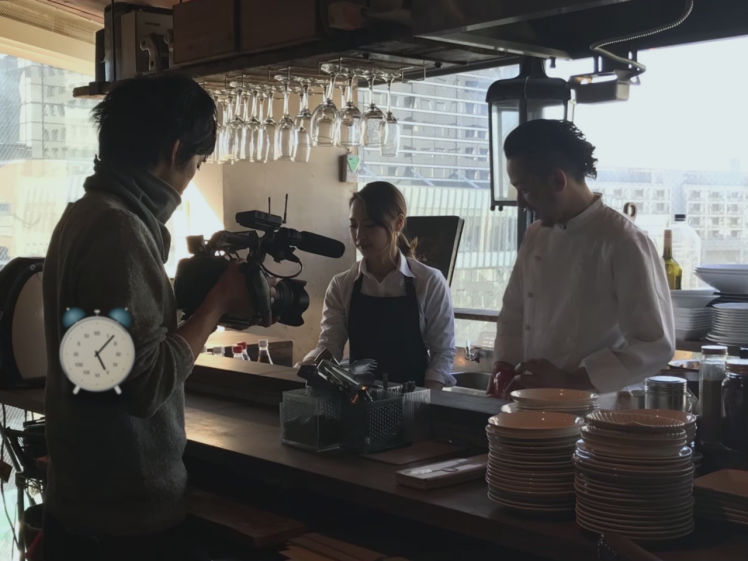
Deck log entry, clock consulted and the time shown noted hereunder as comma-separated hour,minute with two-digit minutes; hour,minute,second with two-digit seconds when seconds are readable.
5,07
